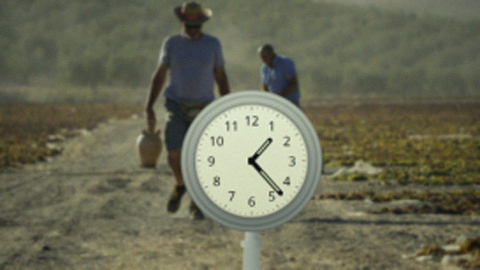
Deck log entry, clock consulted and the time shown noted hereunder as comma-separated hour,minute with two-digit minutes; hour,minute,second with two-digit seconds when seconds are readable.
1,23
